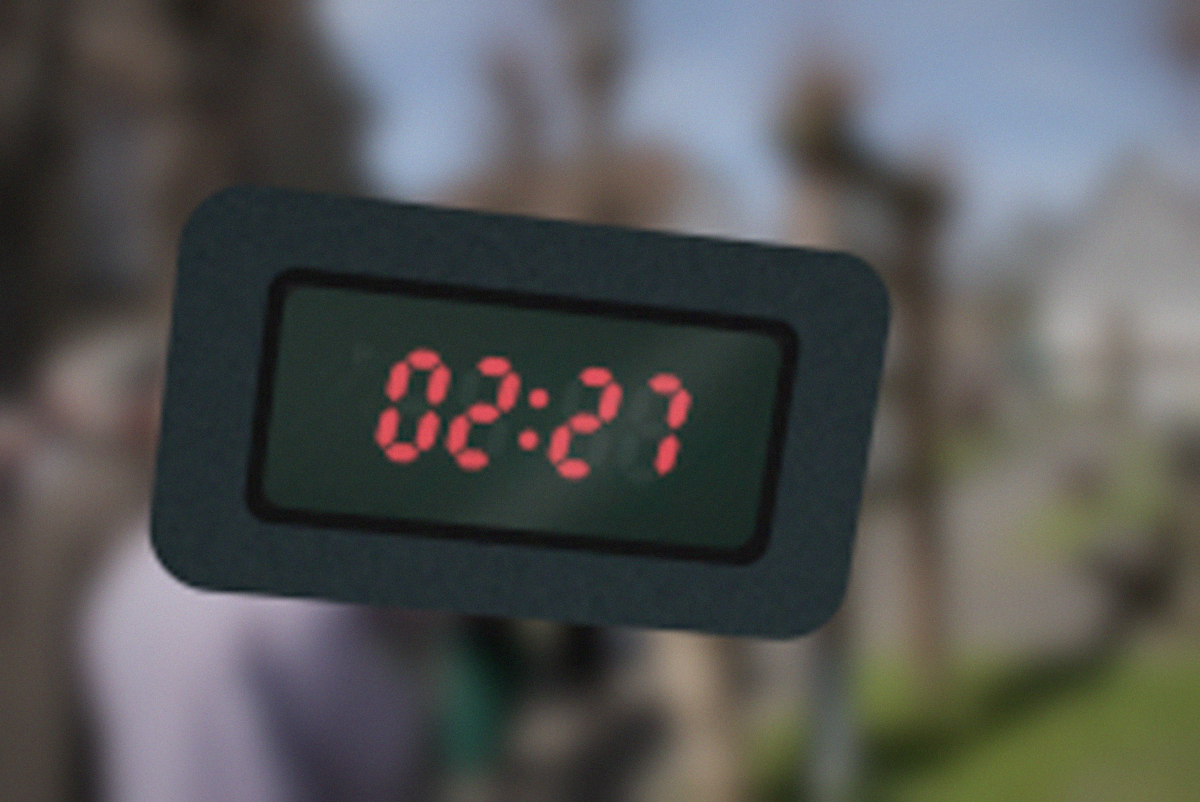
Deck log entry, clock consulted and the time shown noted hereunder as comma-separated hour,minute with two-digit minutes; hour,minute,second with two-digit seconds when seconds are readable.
2,27
